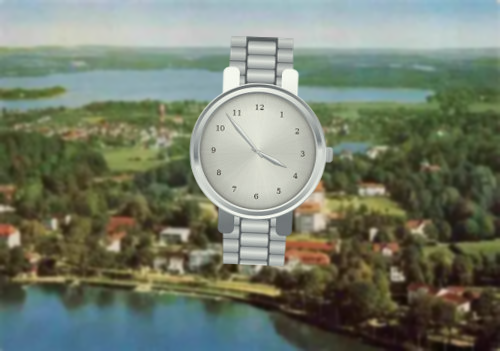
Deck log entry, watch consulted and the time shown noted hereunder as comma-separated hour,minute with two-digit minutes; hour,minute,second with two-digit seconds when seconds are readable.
3,53
